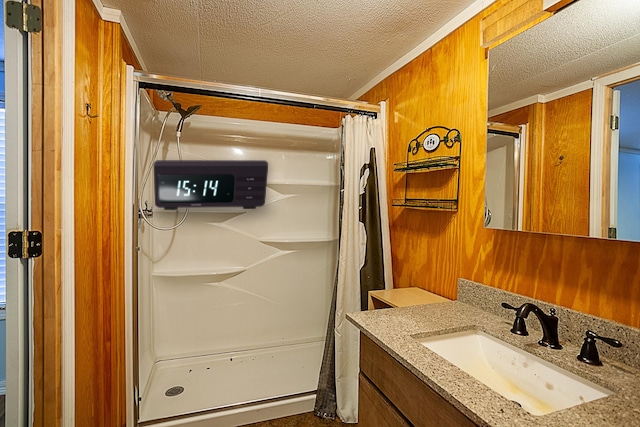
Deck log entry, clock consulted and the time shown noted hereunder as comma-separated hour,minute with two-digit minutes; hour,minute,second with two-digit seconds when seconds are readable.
15,14
